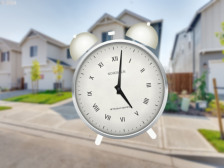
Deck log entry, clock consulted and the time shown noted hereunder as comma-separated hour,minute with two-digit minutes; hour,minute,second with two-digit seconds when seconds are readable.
5,02
